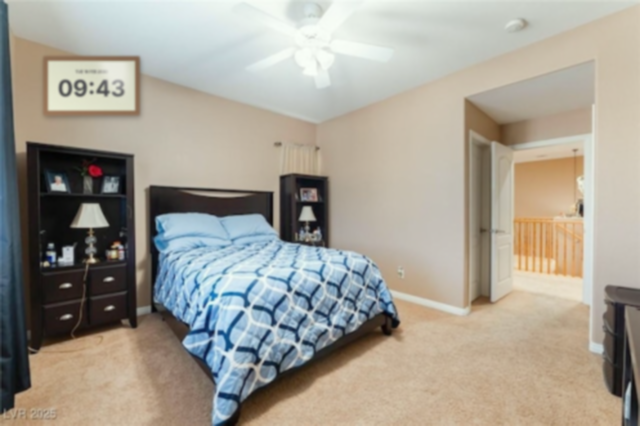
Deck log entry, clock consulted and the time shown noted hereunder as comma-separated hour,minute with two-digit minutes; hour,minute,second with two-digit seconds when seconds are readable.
9,43
